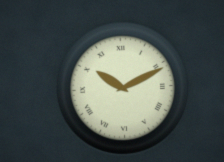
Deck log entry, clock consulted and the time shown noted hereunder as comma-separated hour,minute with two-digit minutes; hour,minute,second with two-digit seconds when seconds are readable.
10,11
